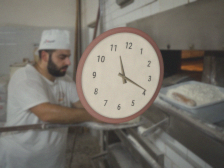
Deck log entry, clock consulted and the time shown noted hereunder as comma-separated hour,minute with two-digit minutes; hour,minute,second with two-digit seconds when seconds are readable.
11,19
